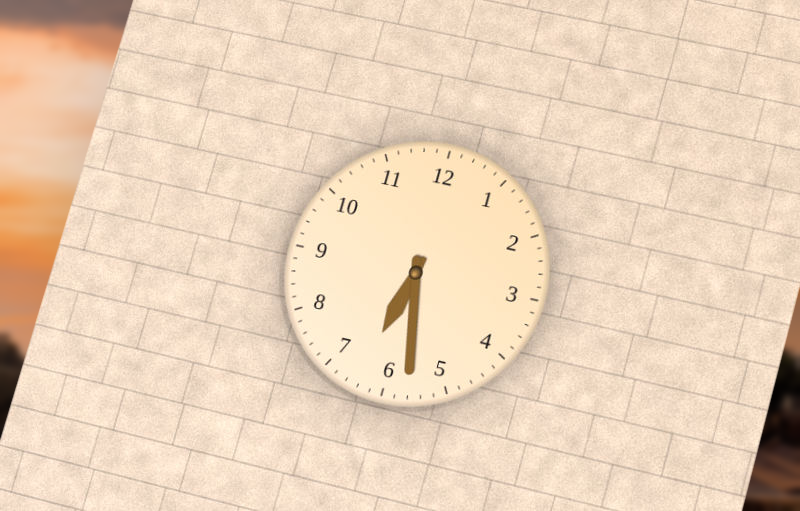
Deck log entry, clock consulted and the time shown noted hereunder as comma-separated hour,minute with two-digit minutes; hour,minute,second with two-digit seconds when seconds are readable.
6,28
